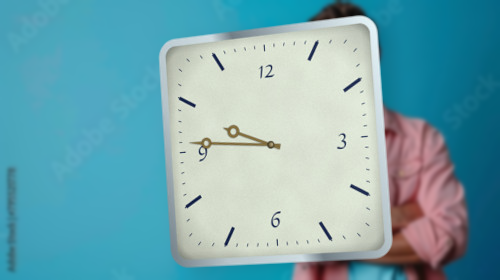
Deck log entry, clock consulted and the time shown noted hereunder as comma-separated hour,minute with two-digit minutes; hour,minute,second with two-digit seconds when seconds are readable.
9,46
